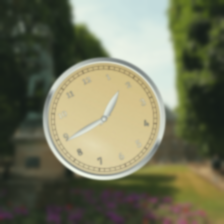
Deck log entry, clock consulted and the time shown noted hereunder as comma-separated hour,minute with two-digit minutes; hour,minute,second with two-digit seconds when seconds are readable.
1,44
